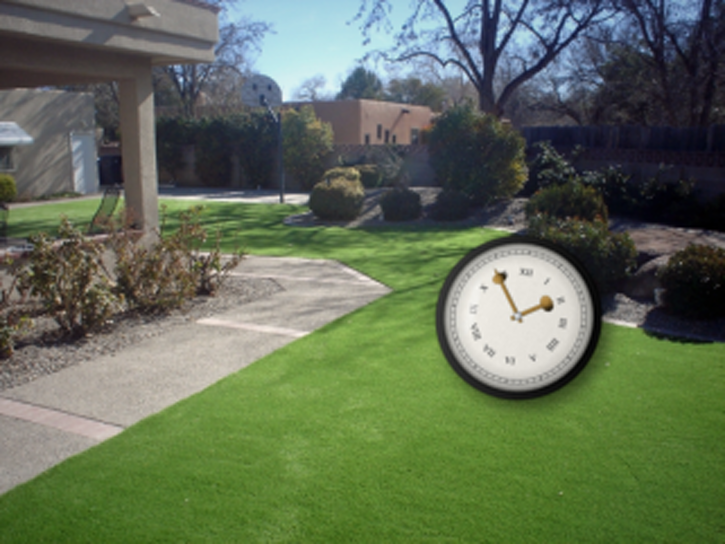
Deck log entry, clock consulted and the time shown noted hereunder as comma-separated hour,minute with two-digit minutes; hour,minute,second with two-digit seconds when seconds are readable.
1,54
